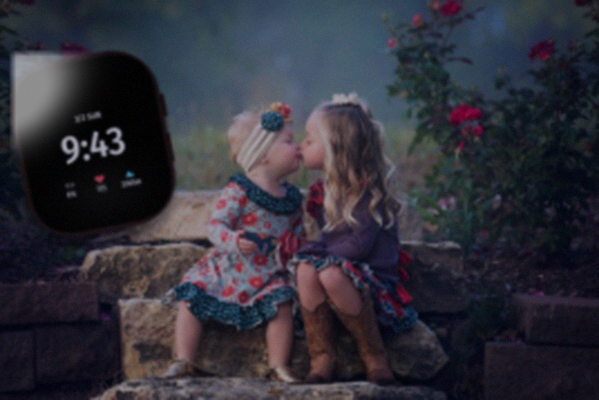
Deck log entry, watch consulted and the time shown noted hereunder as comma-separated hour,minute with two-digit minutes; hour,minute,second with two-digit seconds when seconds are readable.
9,43
